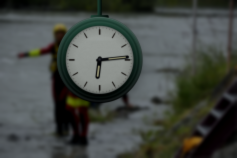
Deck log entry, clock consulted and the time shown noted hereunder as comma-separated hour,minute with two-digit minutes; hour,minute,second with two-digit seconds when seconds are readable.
6,14
